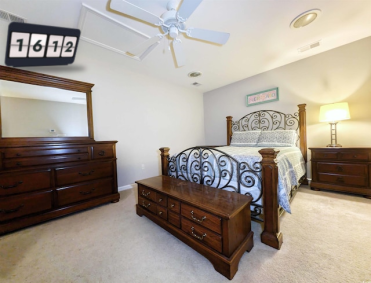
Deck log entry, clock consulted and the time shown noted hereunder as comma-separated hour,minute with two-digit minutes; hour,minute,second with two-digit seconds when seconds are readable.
16,12
